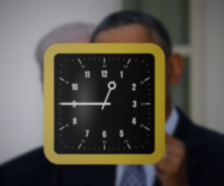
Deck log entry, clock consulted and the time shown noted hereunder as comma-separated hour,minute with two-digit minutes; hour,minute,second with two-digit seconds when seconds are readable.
12,45
